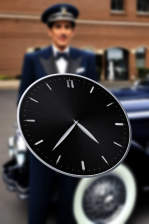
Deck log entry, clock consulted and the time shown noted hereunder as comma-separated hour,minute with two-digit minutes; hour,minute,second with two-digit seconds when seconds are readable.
4,37
